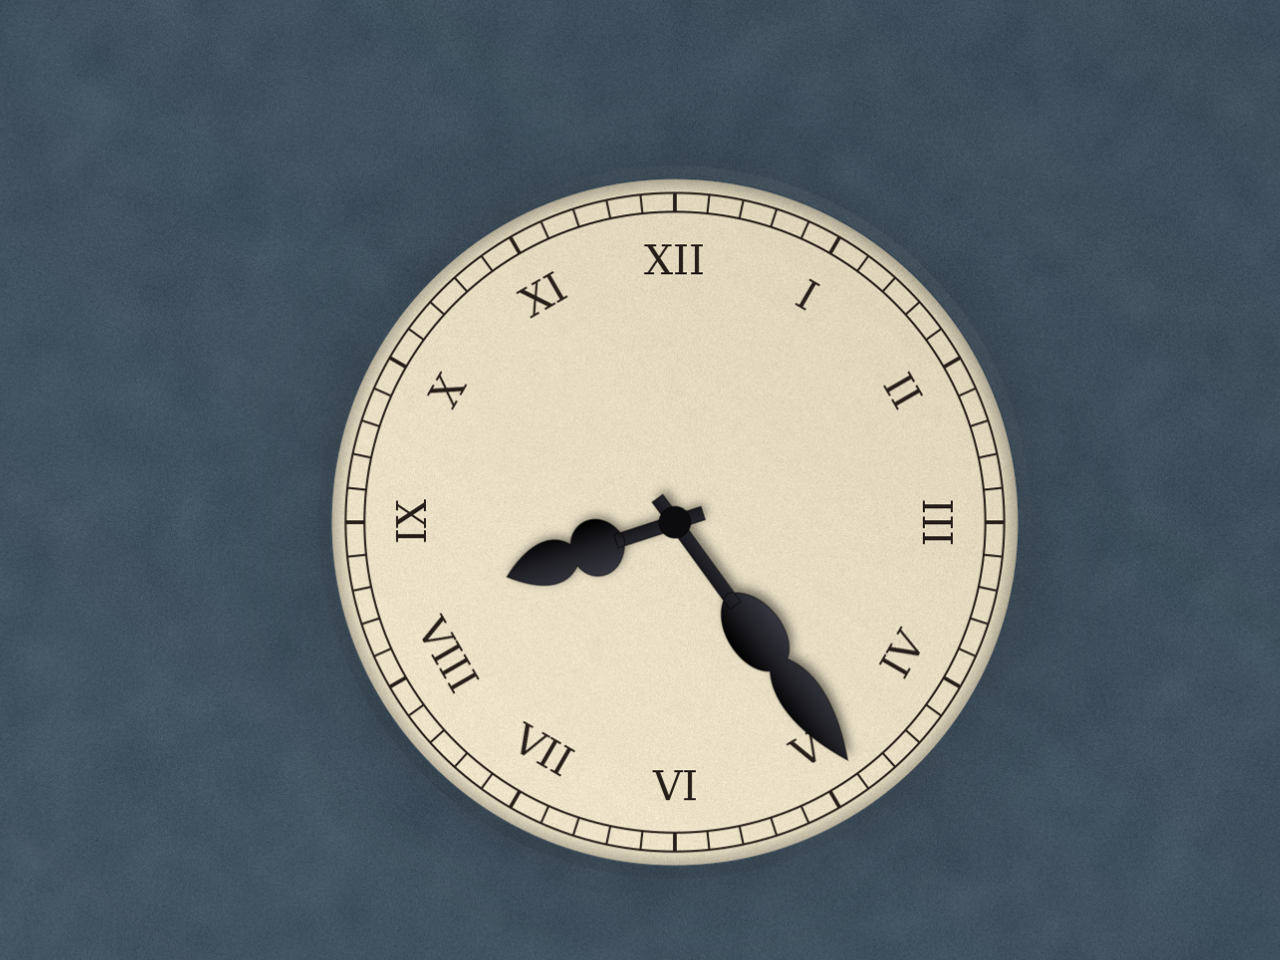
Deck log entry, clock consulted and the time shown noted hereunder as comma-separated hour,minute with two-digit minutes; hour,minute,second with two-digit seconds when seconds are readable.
8,24
